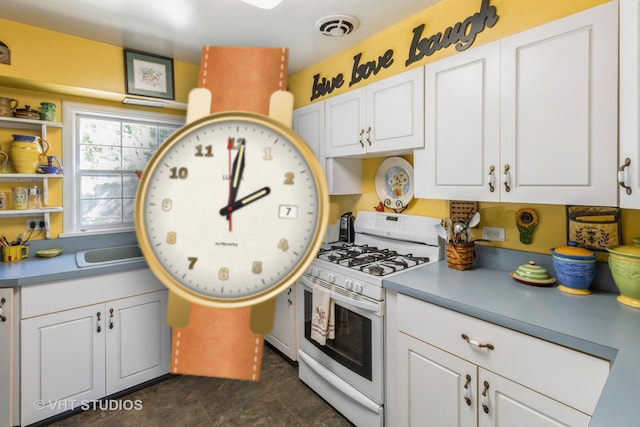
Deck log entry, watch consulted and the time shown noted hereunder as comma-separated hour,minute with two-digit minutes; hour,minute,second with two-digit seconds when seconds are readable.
2,00,59
